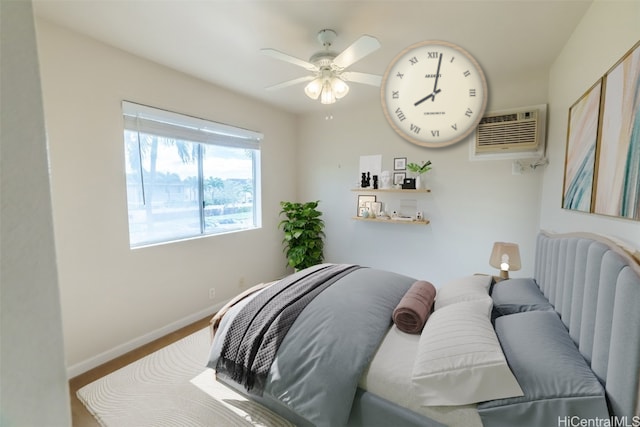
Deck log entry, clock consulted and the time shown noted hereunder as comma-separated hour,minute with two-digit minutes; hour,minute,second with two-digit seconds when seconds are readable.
8,02
